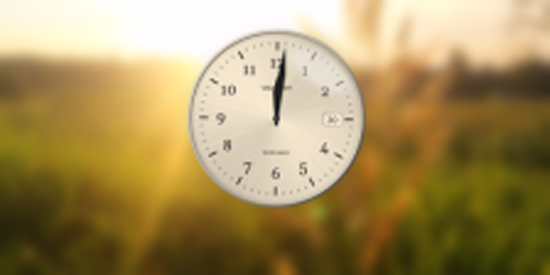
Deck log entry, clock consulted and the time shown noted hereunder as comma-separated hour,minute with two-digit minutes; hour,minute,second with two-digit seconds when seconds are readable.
12,01
